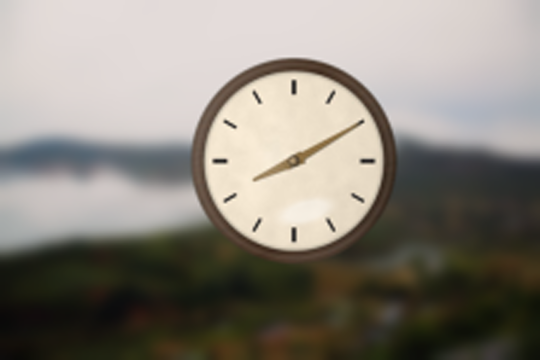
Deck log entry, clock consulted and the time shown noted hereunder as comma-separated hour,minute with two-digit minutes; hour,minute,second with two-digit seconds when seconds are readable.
8,10
